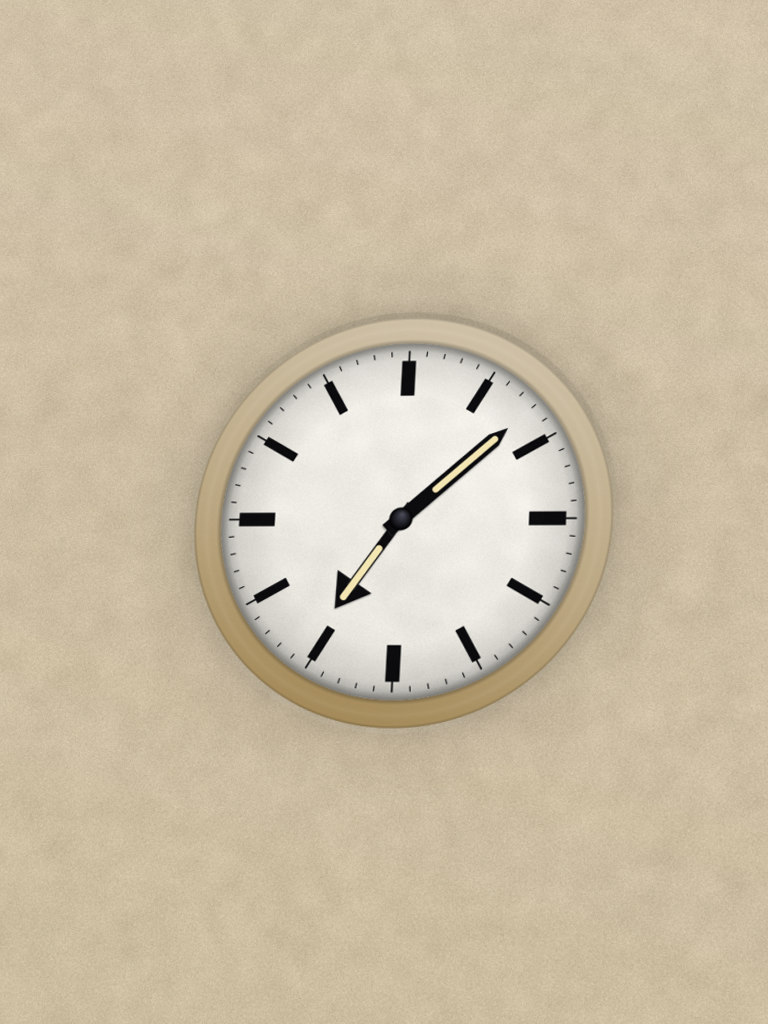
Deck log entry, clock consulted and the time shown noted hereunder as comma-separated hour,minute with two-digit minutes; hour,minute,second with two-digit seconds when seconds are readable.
7,08
